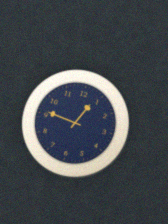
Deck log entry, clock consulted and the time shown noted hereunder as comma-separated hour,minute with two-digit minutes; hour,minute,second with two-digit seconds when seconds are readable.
12,46
